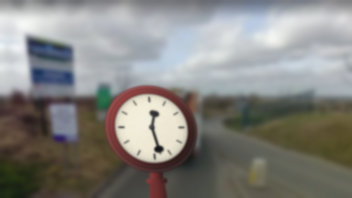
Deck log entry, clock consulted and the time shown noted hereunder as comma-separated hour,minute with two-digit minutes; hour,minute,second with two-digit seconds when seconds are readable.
12,28
